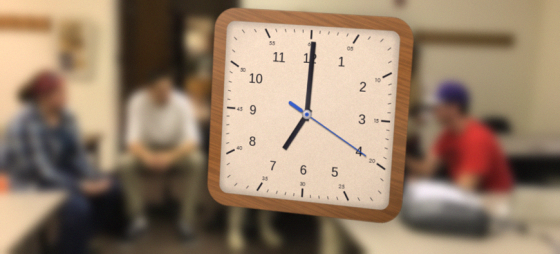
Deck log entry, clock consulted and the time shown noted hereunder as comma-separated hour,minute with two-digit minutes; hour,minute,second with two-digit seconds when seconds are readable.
7,00,20
